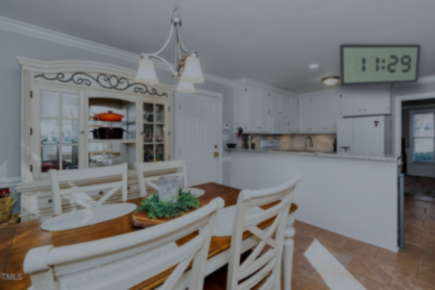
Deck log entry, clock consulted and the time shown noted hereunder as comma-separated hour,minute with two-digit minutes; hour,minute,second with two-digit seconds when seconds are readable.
11,29
